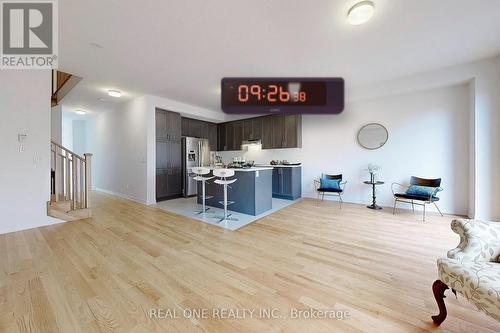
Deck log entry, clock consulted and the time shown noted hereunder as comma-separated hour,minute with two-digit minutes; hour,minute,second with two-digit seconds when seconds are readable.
9,26
